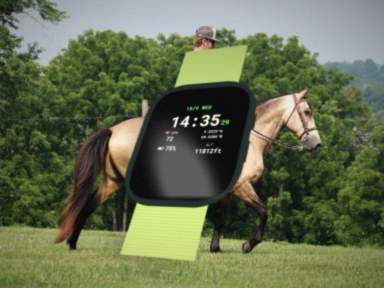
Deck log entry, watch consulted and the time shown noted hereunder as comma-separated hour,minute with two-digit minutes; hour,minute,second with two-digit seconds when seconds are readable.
14,35
